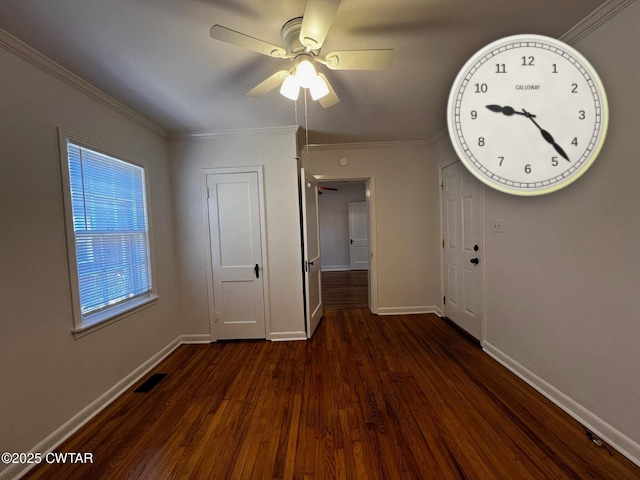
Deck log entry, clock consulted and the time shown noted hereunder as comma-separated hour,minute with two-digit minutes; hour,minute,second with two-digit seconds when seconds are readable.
9,23
